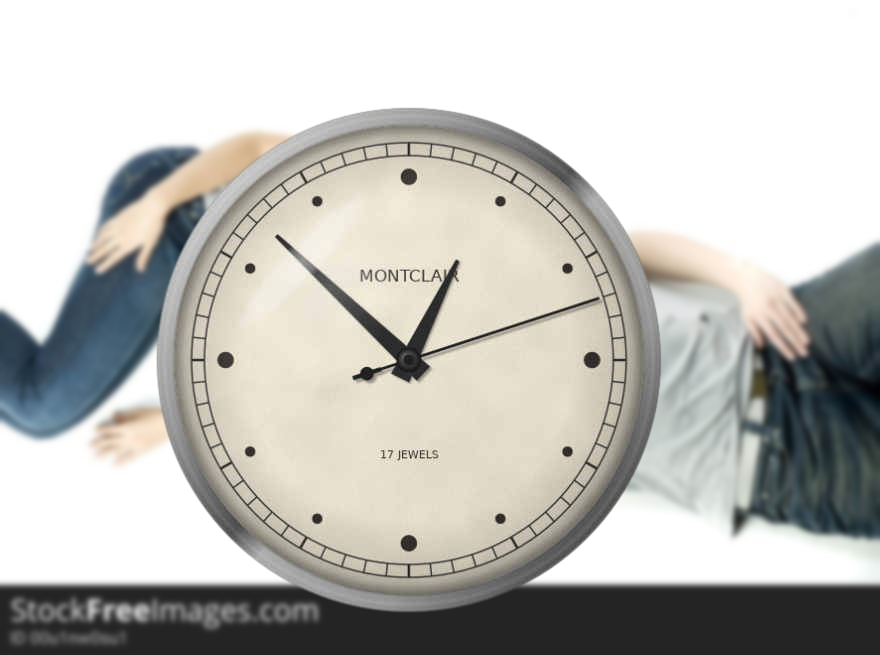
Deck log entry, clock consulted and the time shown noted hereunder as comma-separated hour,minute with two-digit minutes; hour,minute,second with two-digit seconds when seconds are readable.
12,52,12
